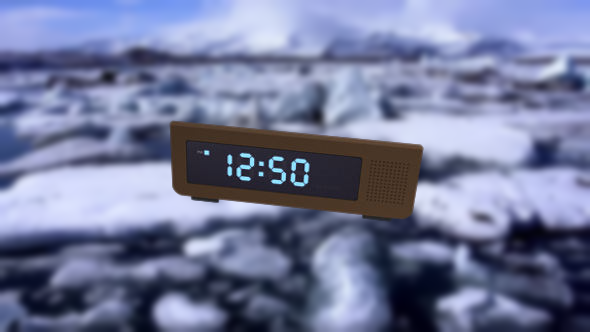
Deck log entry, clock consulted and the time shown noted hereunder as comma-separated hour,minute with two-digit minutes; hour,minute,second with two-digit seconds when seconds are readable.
12,50
